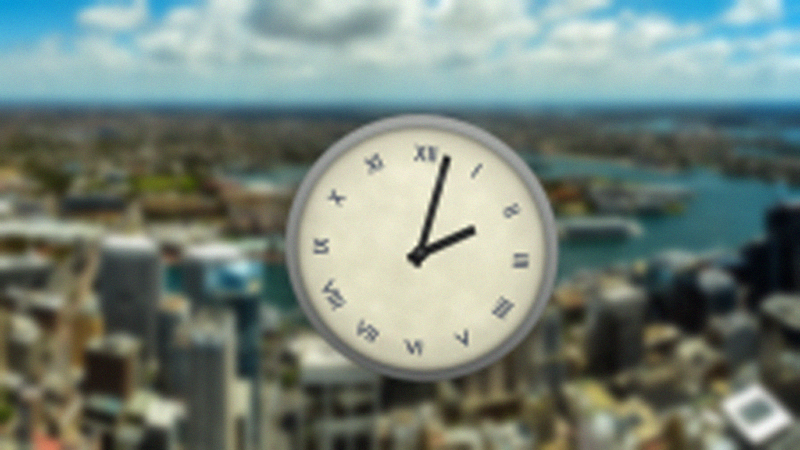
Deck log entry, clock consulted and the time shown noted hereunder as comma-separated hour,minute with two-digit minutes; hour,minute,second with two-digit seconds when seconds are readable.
2,02
